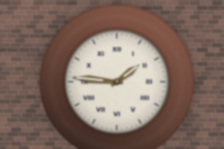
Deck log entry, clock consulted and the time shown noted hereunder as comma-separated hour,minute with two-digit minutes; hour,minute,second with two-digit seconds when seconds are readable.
1,46
